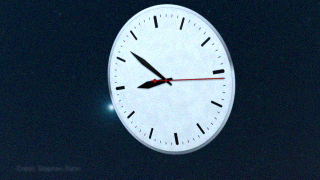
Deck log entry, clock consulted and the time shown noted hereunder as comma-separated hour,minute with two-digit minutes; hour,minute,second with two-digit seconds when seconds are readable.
8,52,16
